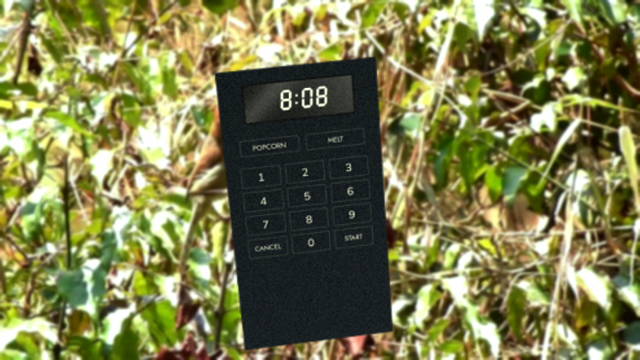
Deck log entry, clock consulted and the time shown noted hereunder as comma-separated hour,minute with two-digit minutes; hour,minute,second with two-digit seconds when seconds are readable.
8,08
